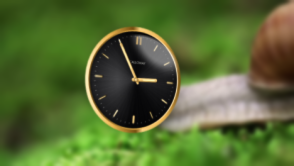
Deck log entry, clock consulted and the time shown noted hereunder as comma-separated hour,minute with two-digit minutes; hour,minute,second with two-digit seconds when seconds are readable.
2,55
